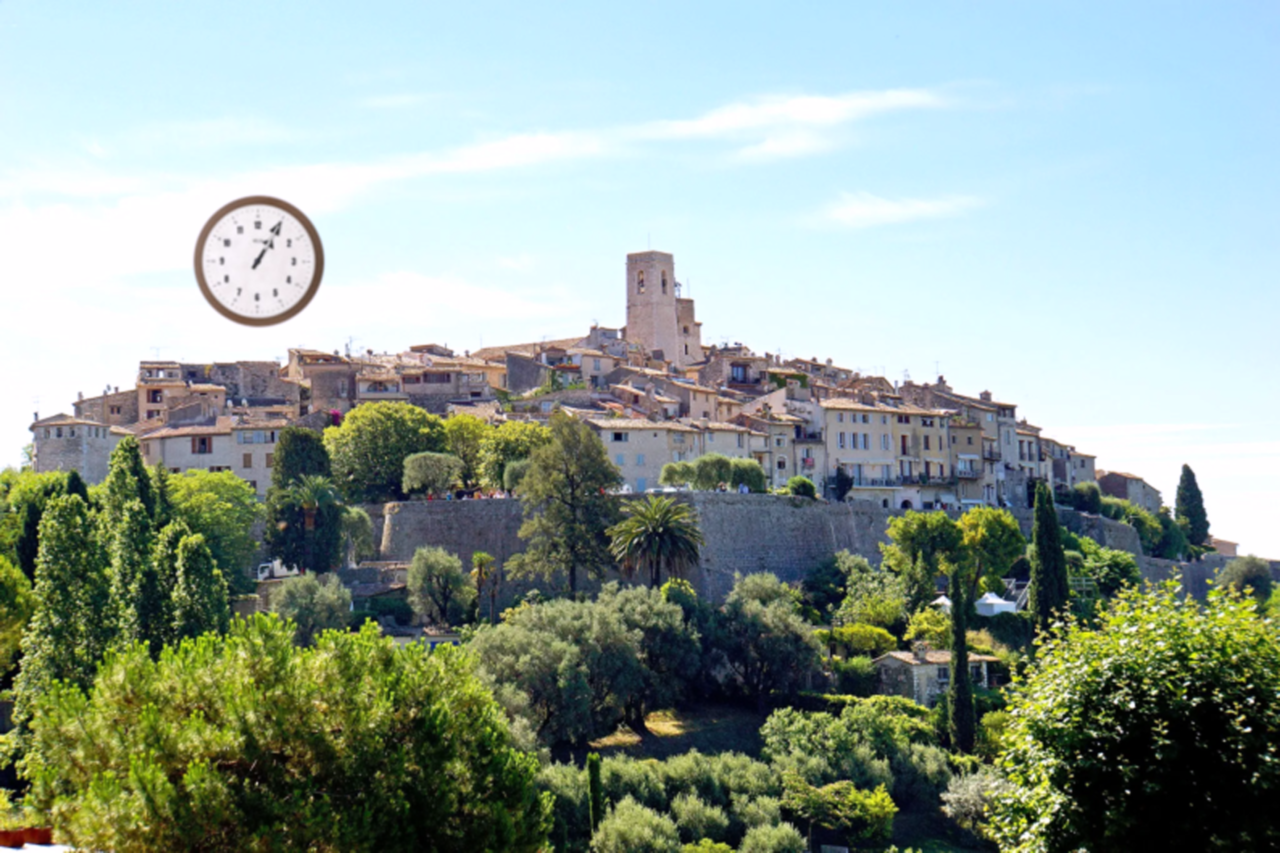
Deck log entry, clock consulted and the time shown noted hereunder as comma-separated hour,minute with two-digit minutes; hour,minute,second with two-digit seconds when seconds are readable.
1,05
